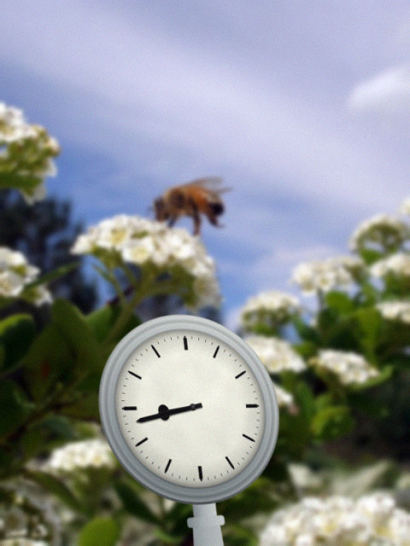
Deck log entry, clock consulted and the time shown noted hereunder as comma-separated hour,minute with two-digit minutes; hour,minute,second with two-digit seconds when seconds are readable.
8,43
